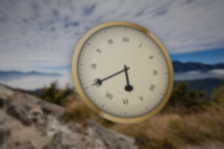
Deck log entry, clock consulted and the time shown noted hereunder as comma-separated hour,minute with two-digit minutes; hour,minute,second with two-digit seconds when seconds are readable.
5,40
